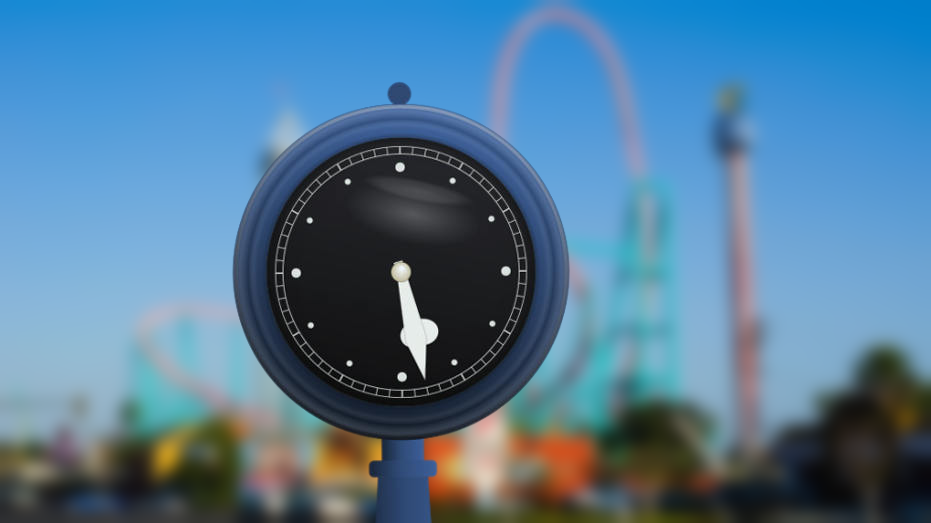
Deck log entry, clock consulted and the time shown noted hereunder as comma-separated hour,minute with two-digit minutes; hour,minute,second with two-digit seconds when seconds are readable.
5,28
